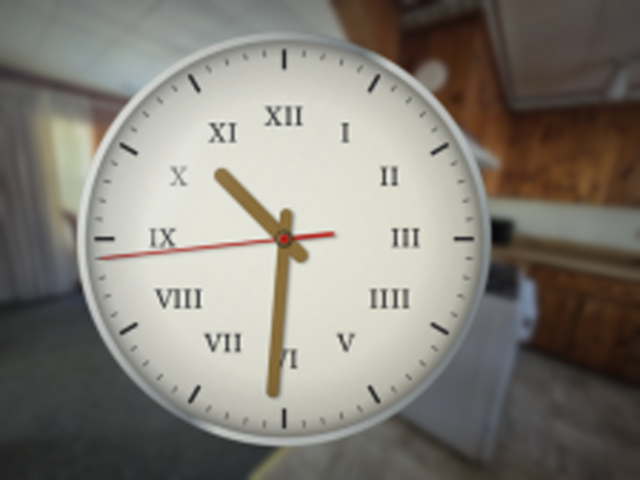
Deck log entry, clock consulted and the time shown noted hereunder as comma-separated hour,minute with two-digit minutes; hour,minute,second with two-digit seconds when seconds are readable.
10,30,44
